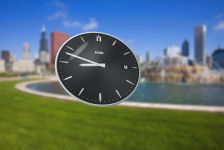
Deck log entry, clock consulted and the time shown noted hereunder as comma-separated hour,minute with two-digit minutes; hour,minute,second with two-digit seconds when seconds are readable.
8,48
